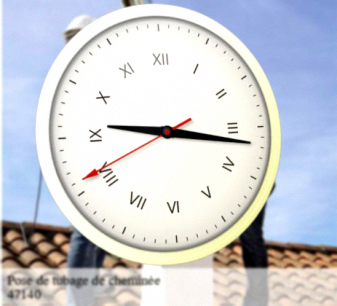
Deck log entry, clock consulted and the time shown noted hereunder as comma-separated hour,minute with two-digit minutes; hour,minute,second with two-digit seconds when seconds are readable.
9,16,41
